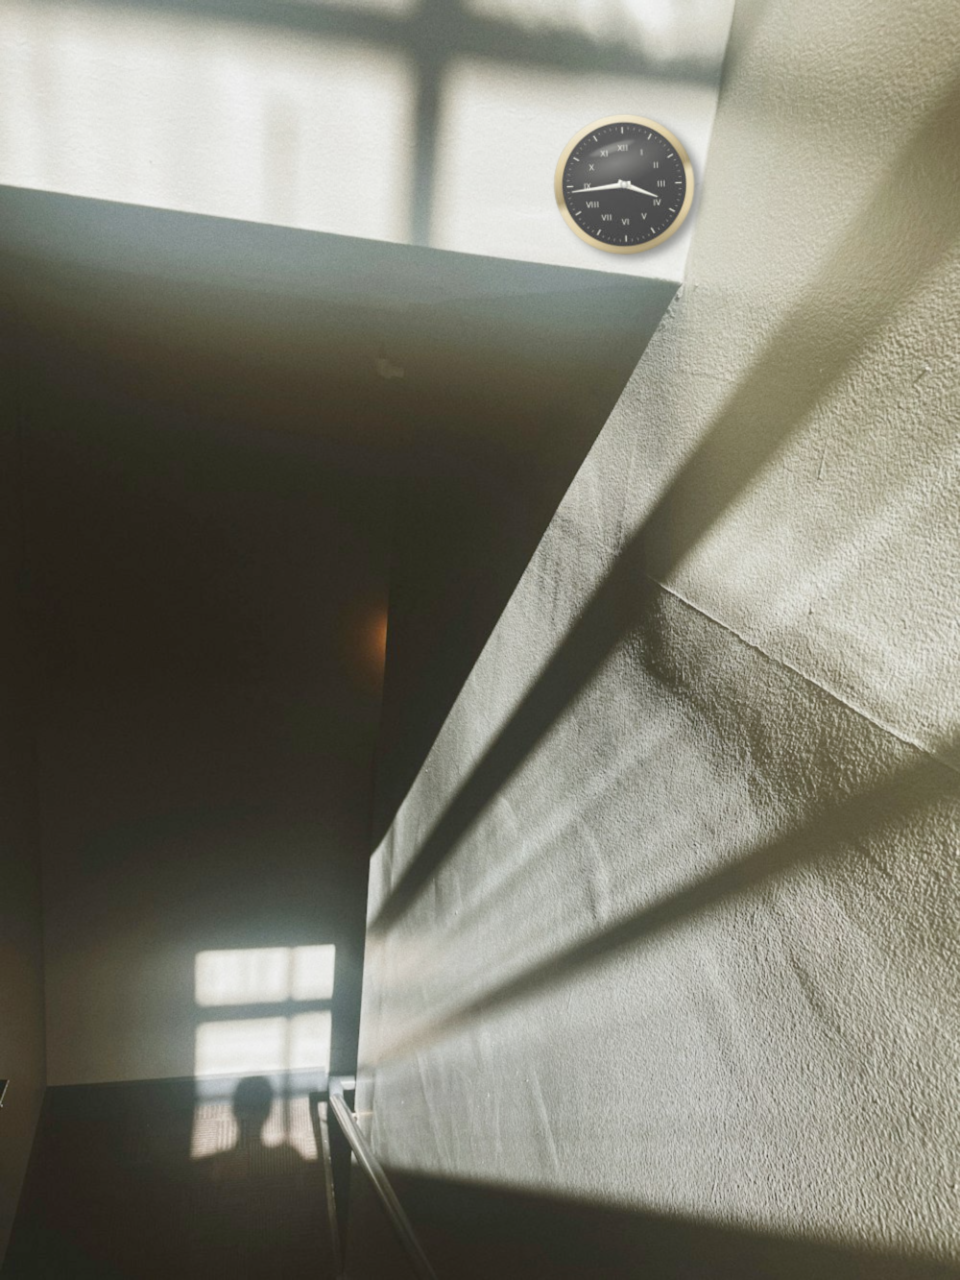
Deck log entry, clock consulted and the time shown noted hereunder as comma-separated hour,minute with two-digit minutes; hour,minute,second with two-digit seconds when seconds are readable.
3,44
